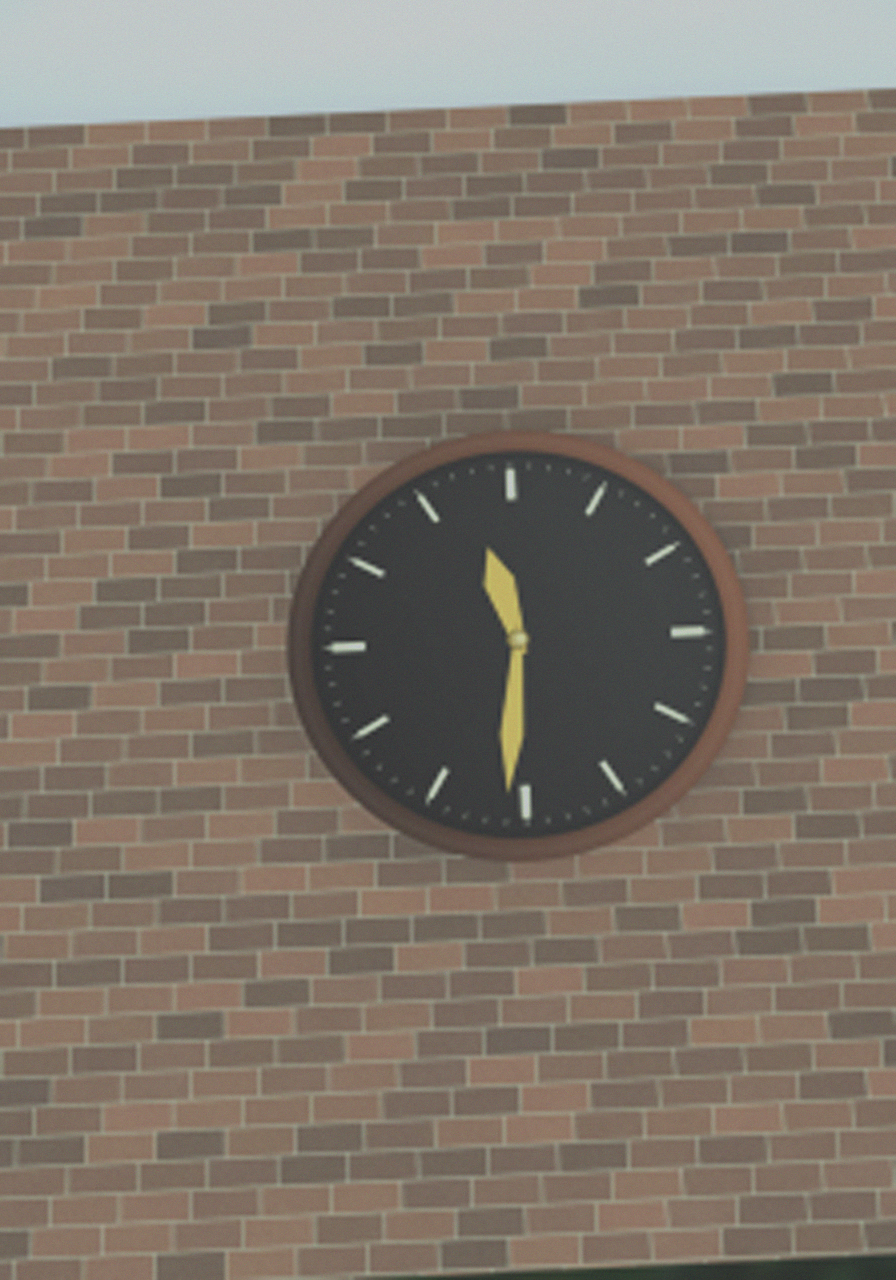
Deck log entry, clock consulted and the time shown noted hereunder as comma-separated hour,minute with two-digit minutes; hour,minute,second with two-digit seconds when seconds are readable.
11,31
